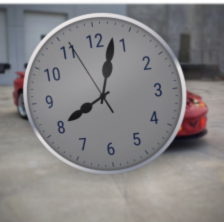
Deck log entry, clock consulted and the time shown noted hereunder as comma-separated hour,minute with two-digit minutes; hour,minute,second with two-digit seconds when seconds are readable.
8,02,56
